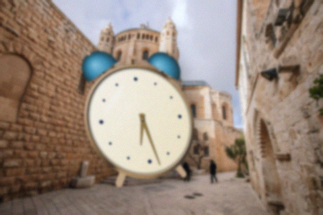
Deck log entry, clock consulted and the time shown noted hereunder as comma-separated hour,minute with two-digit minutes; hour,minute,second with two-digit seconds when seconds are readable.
6,28
